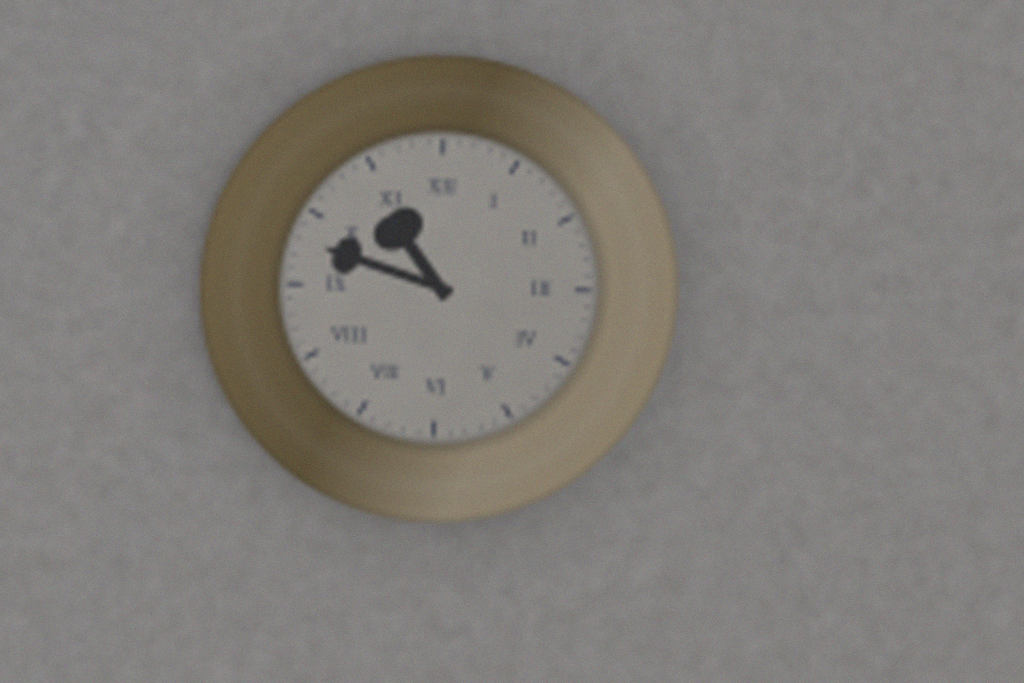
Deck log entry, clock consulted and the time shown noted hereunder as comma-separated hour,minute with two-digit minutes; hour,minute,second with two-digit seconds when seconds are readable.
10,48
